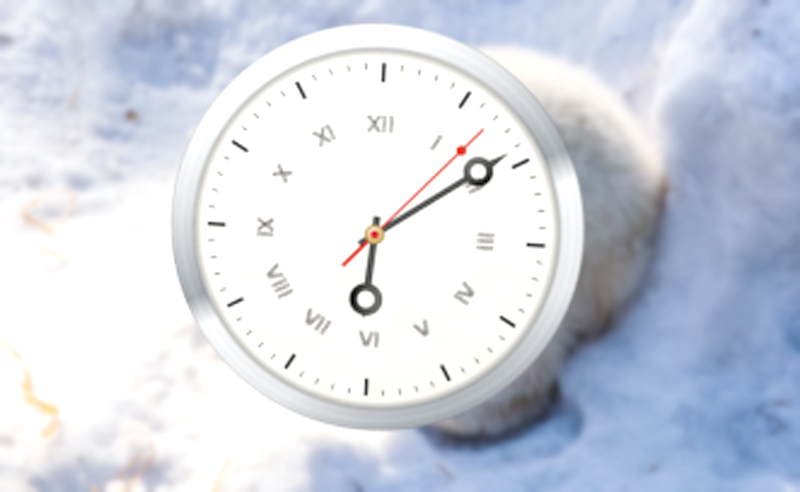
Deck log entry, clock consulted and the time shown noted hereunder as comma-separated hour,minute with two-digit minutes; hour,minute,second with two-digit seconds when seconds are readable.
6,09,07
